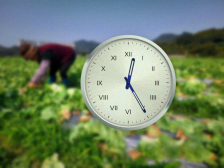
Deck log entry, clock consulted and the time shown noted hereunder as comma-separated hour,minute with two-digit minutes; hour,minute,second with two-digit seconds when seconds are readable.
12,25
